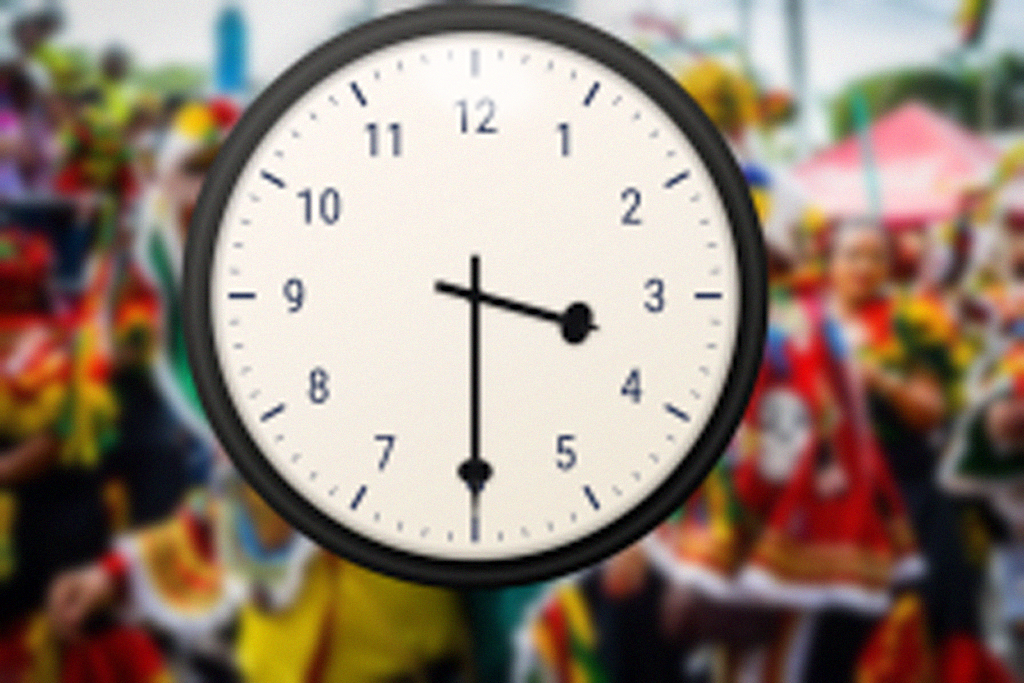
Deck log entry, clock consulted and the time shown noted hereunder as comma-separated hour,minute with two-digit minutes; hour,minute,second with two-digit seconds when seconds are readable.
3,30
